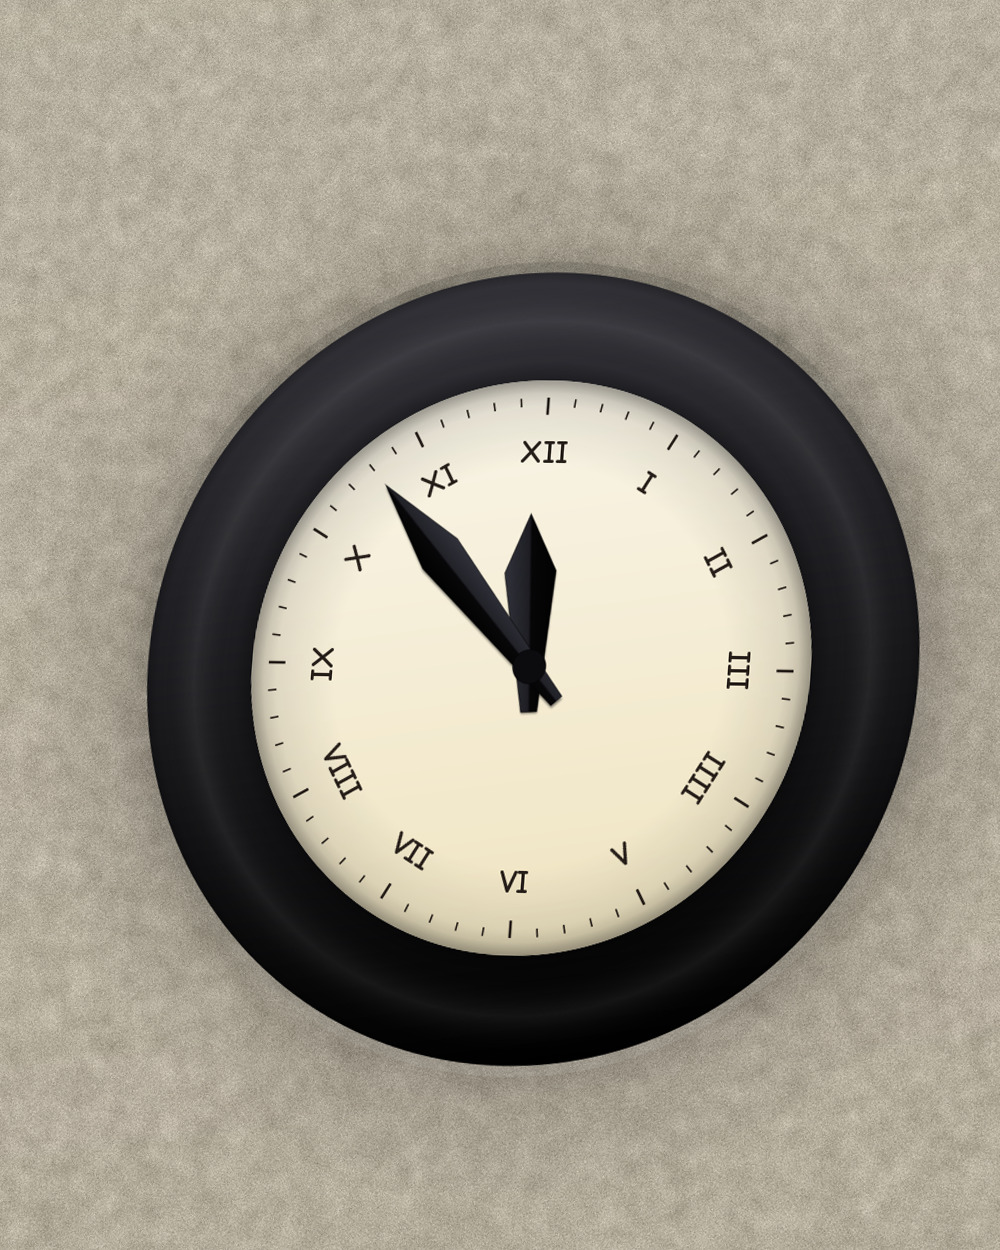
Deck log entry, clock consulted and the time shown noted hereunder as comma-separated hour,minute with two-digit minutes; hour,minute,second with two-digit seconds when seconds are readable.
11,53
